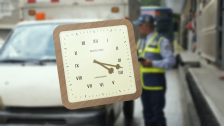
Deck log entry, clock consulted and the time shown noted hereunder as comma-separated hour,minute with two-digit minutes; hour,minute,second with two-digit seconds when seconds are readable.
4,18
